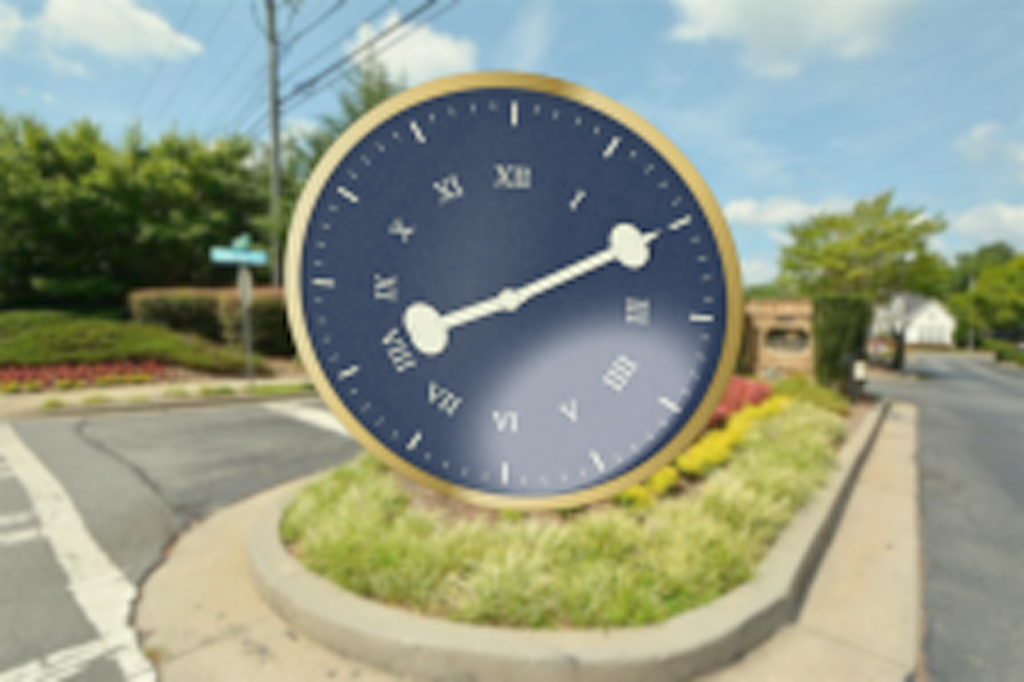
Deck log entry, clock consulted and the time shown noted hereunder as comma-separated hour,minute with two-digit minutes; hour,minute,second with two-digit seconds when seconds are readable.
8,10
